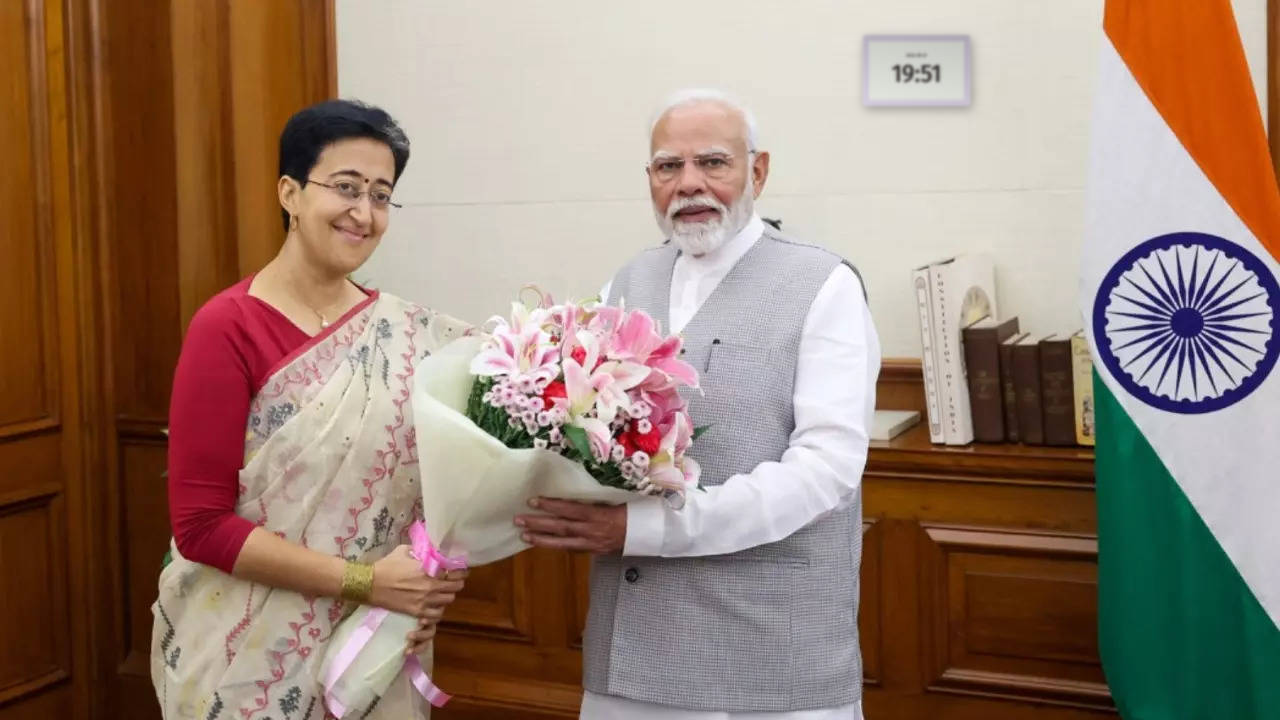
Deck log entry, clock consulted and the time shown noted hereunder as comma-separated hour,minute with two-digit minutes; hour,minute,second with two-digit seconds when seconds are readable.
19,51
